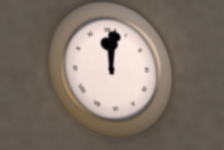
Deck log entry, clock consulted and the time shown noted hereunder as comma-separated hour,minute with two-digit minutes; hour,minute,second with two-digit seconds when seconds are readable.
12,02
